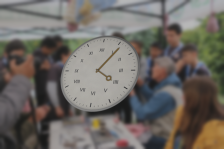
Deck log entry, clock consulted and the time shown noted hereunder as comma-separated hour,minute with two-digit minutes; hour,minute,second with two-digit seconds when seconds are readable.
4,06
